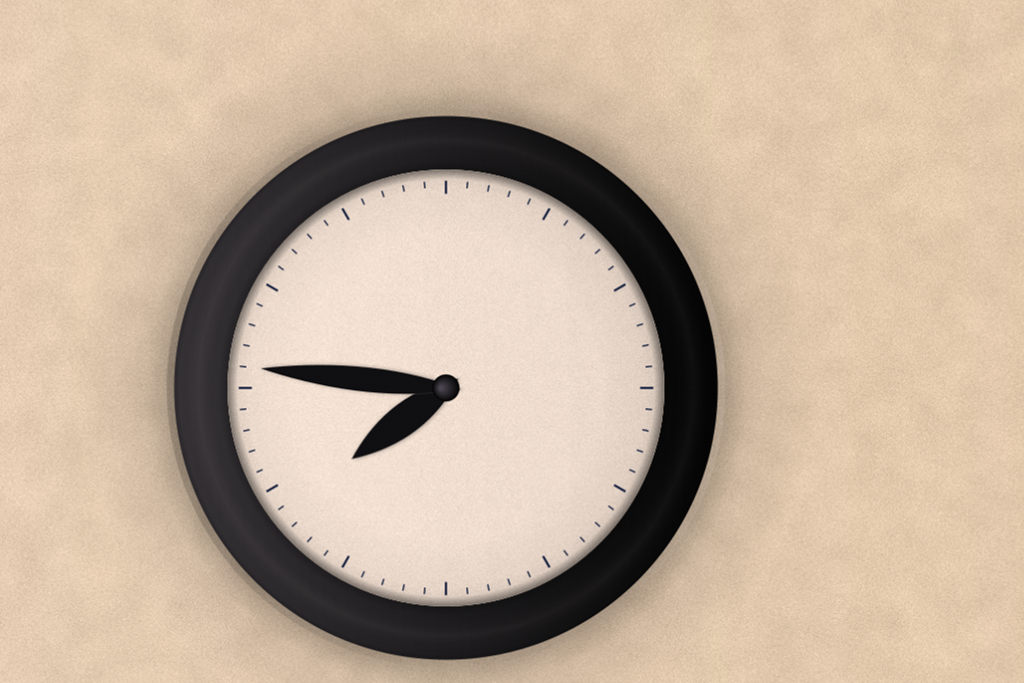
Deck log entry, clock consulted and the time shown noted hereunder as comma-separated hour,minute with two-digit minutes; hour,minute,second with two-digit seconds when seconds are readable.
7,46
